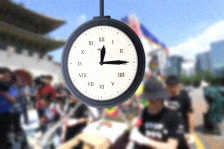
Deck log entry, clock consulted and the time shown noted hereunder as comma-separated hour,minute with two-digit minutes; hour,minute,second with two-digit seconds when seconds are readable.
12,15
